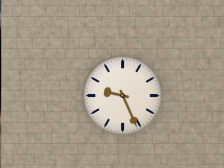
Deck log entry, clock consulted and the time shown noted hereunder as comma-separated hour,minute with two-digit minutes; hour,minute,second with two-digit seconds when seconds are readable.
9,26
